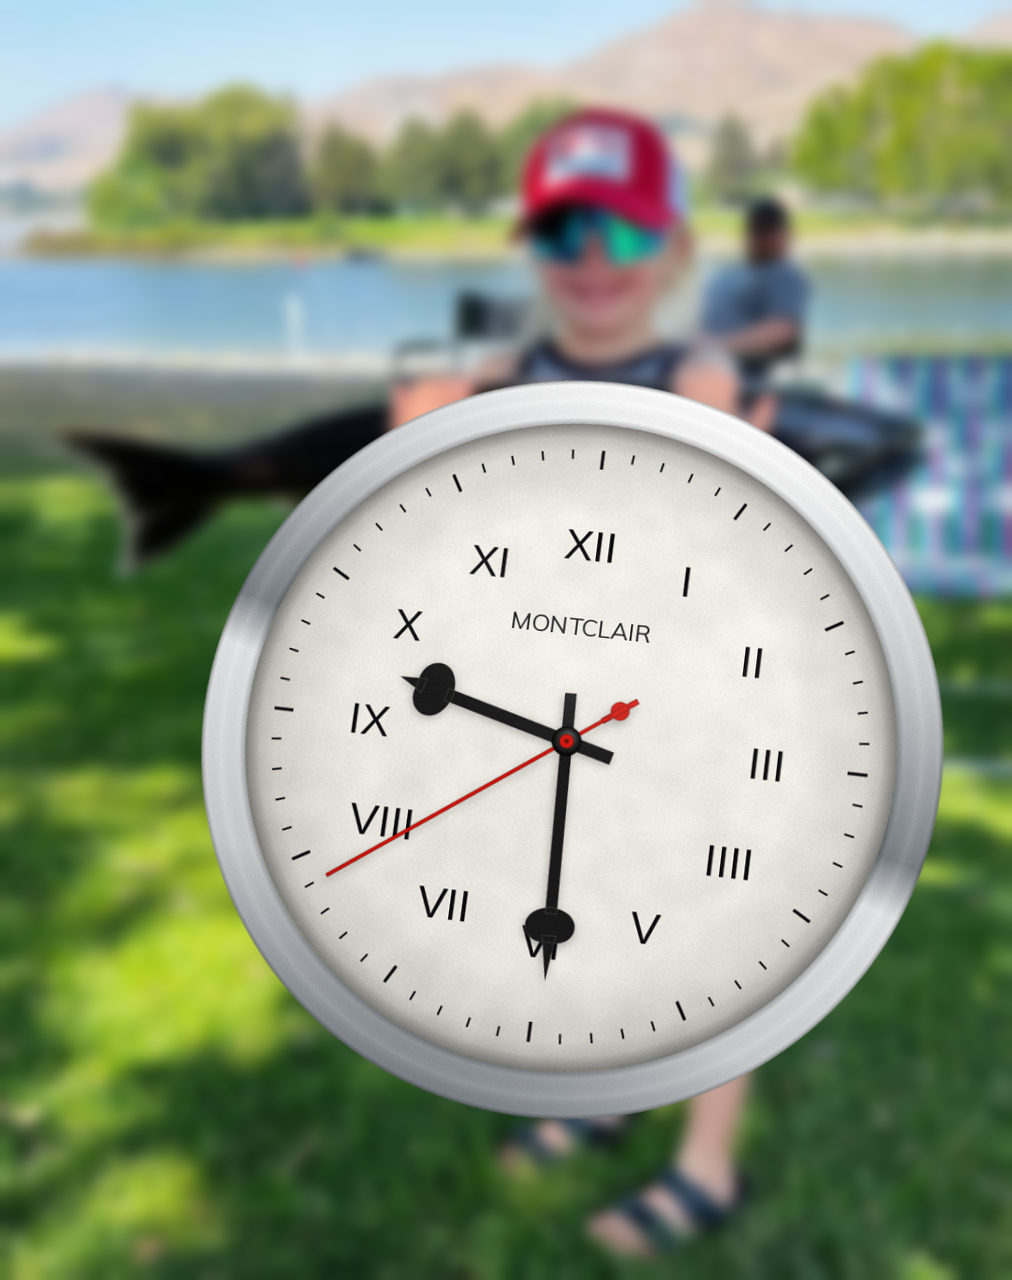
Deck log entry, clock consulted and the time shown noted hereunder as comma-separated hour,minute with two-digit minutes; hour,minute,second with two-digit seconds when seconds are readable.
9,29,39
